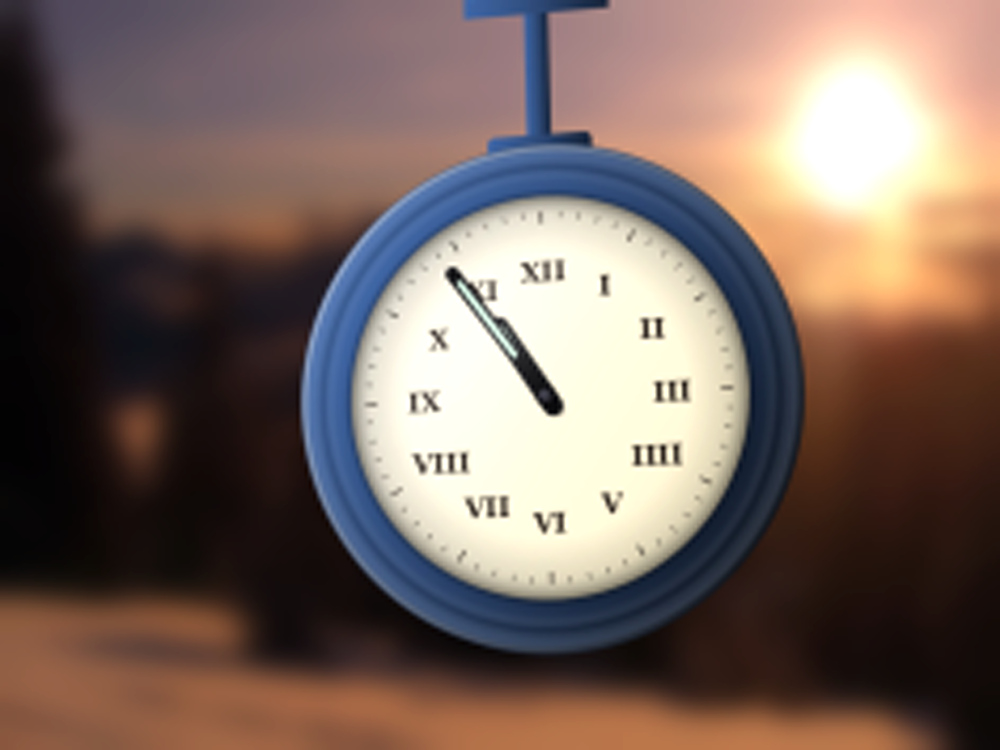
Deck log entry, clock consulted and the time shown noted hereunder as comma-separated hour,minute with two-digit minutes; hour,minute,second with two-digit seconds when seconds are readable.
10,54
